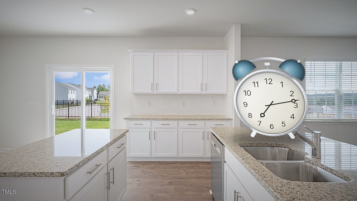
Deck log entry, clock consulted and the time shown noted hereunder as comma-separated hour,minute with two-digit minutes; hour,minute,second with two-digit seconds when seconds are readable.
7,13
